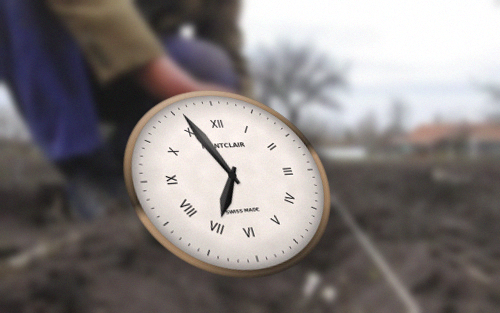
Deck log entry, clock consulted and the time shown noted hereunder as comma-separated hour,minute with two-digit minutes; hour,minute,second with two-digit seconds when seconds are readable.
6,56
